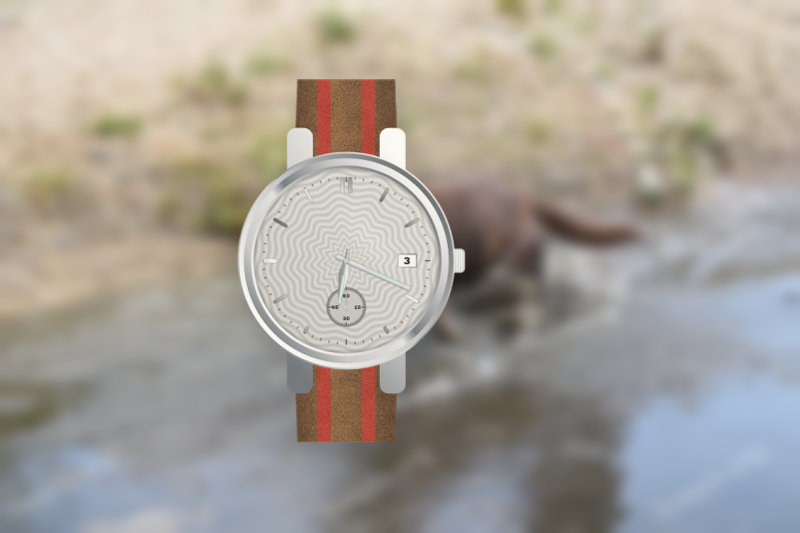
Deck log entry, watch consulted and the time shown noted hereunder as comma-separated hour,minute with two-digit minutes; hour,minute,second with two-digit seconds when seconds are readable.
6,19
